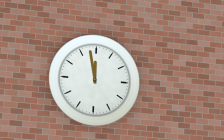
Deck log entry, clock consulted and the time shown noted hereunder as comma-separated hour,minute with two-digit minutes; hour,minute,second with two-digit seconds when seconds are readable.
11,58
